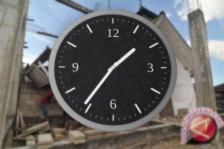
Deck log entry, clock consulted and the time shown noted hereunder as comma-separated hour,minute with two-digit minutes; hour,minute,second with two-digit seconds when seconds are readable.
1,36
